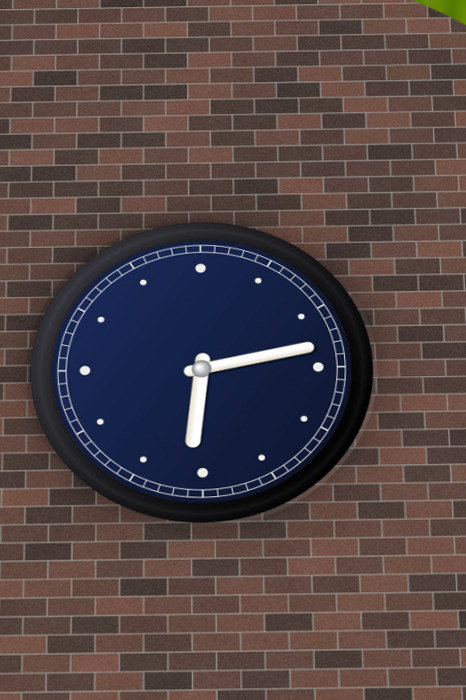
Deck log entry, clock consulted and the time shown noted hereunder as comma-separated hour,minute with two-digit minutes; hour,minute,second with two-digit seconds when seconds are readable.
6,13
